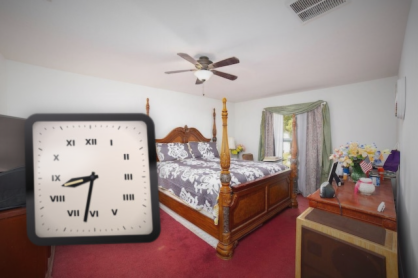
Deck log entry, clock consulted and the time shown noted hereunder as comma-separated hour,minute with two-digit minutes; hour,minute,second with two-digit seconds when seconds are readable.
8,32
